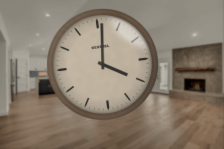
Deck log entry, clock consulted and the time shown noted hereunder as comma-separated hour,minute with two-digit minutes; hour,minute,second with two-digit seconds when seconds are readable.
4,01
